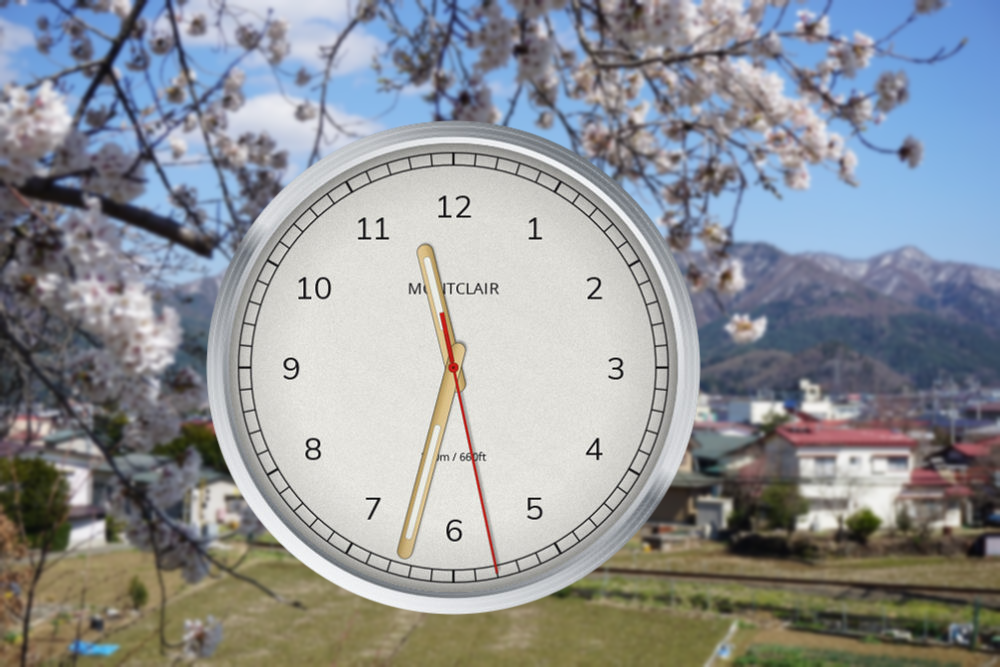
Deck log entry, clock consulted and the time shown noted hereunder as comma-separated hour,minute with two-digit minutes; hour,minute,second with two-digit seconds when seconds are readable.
11,32,28
